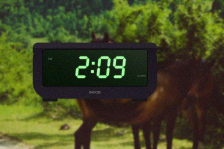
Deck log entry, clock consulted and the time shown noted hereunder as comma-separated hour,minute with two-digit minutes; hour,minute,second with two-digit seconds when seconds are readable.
2,09
